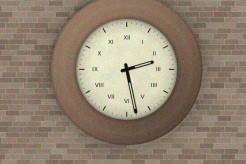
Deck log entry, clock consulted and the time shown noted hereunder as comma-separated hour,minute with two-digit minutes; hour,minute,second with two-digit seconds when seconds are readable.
2,28
